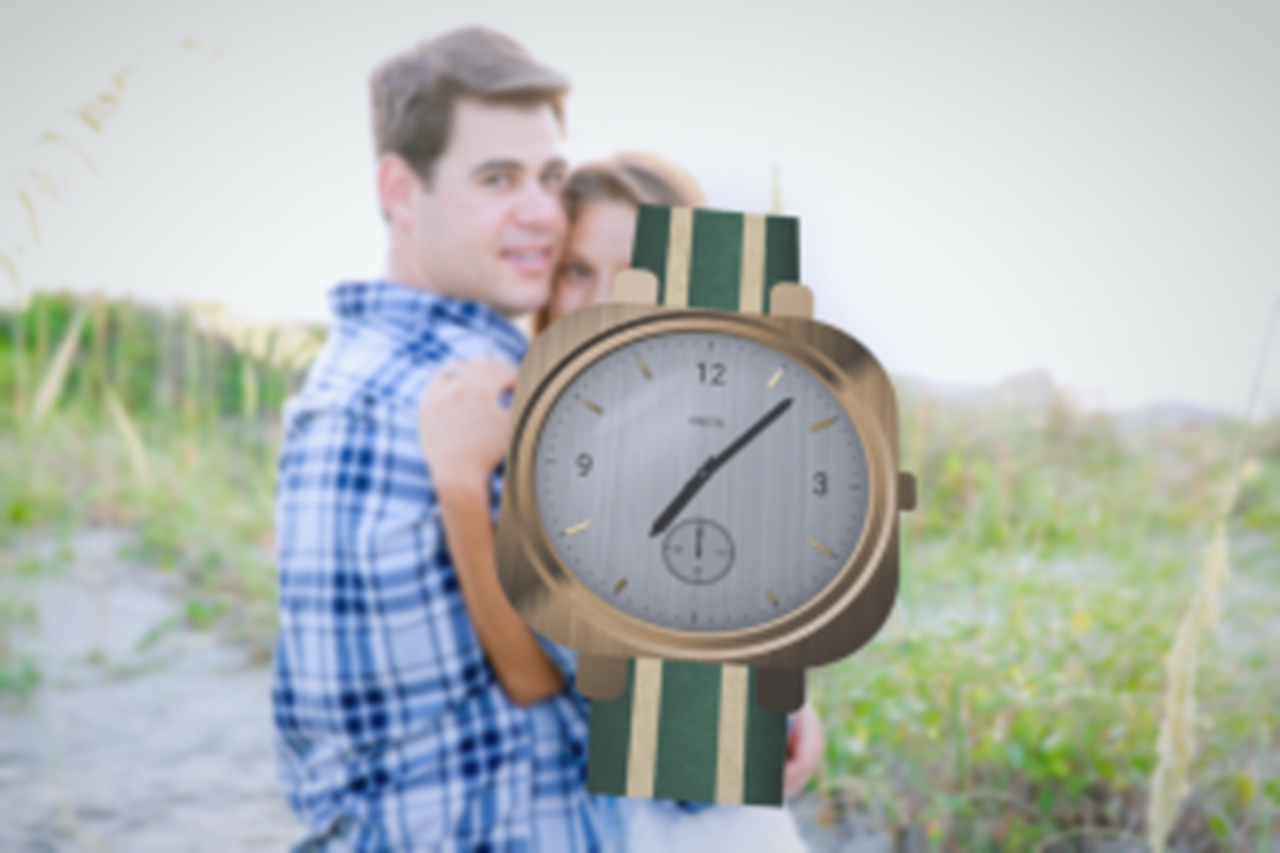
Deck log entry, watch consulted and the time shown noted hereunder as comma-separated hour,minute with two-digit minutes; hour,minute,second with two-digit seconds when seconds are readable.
7,07
